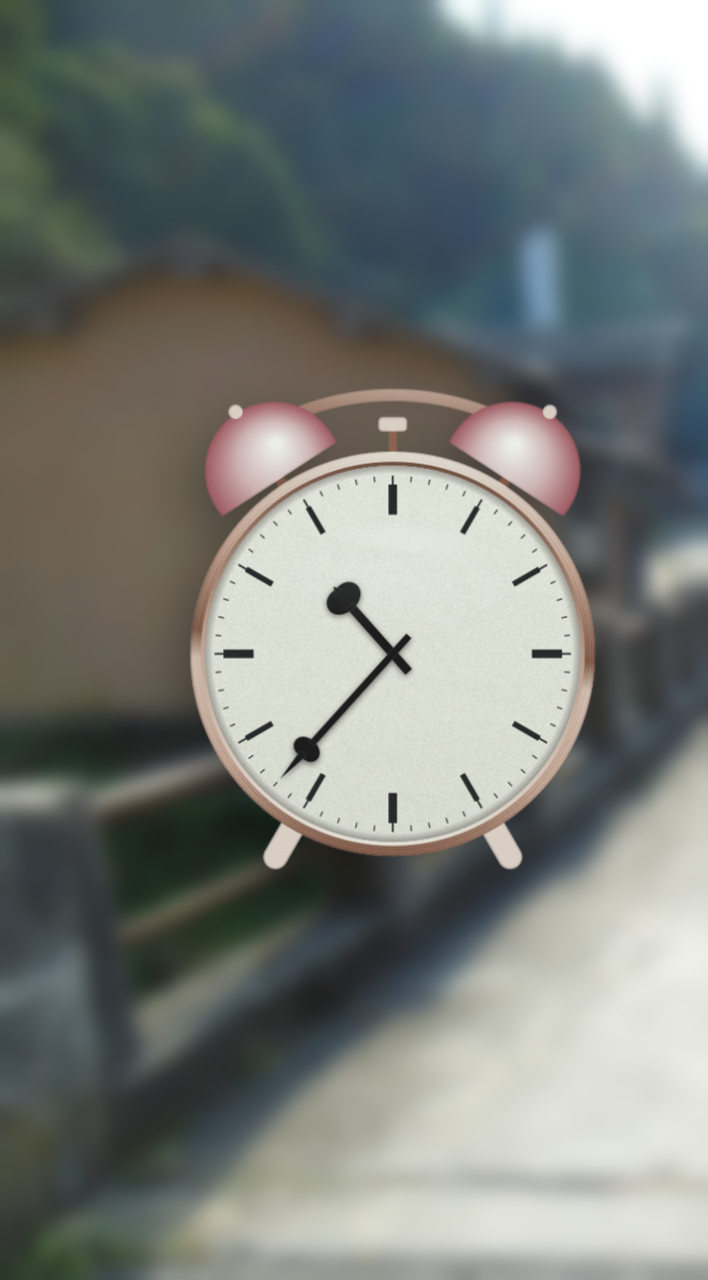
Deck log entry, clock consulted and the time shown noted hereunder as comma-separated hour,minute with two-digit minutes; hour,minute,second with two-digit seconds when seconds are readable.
10,37
